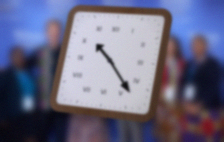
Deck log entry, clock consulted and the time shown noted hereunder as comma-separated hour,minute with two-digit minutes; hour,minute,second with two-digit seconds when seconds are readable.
10,23
